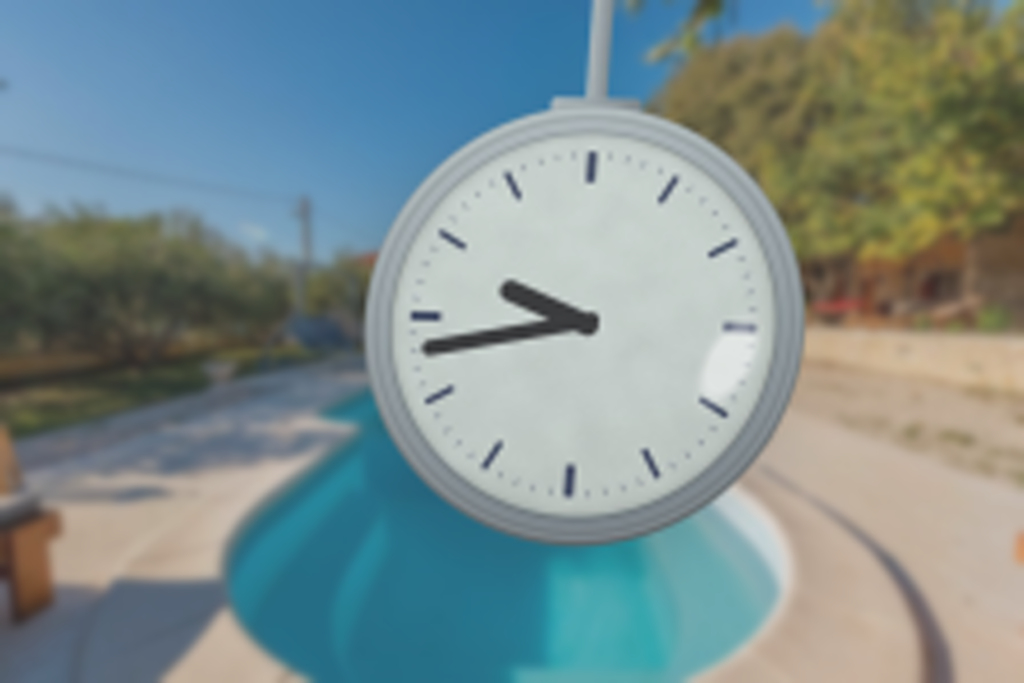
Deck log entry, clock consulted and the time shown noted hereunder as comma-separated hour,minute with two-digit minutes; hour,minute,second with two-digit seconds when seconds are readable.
9,43
